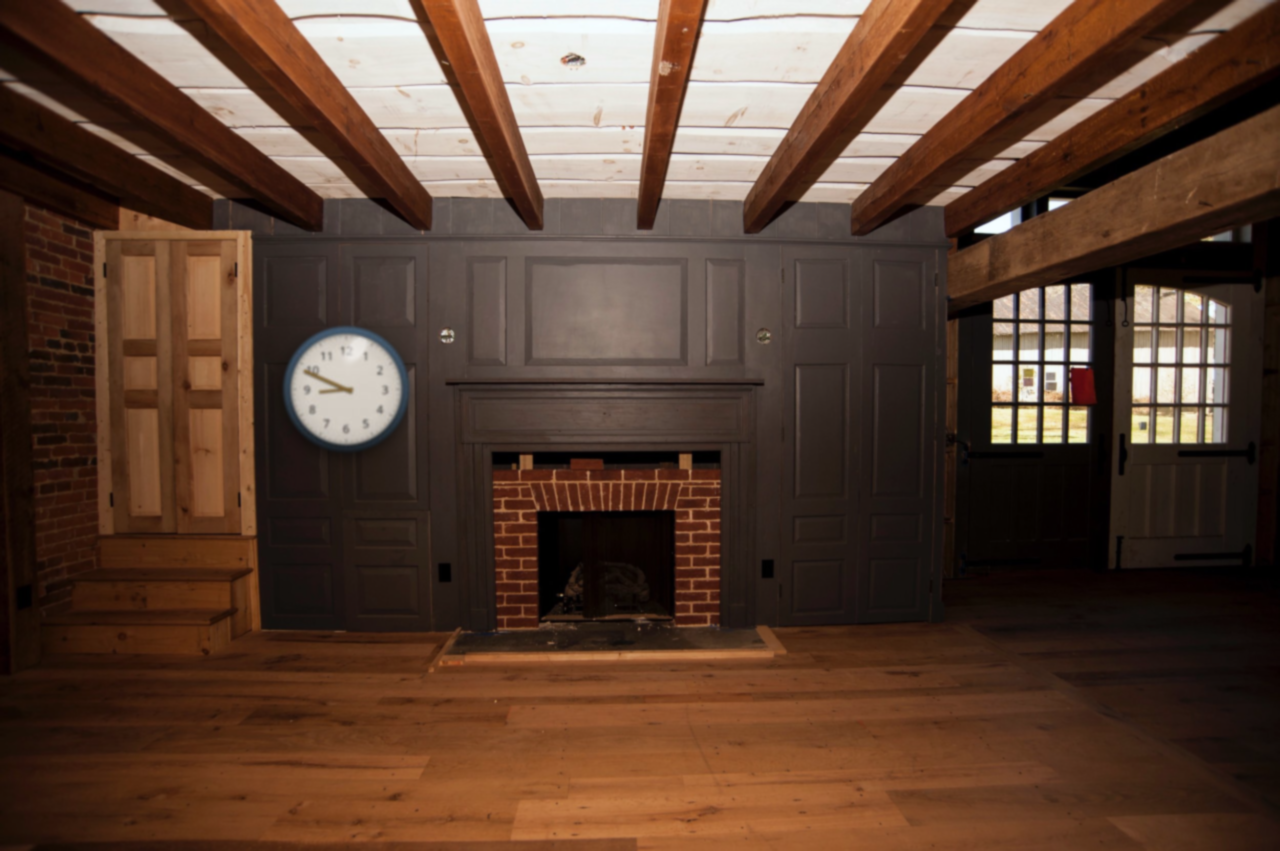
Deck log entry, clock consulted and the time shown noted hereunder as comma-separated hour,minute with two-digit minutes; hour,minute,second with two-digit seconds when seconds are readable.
8,49
